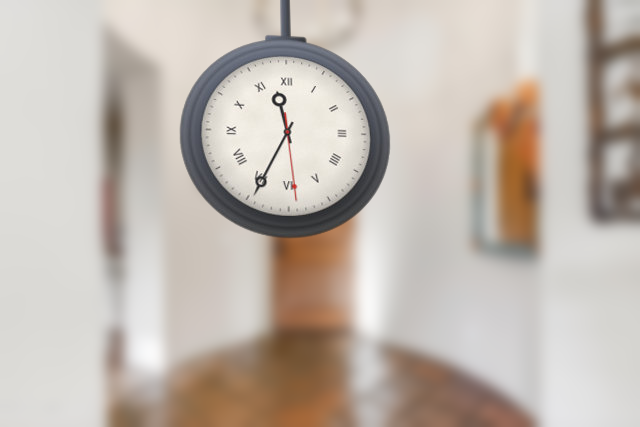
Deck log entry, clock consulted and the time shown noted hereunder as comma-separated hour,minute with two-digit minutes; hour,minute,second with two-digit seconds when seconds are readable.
11,34,29
